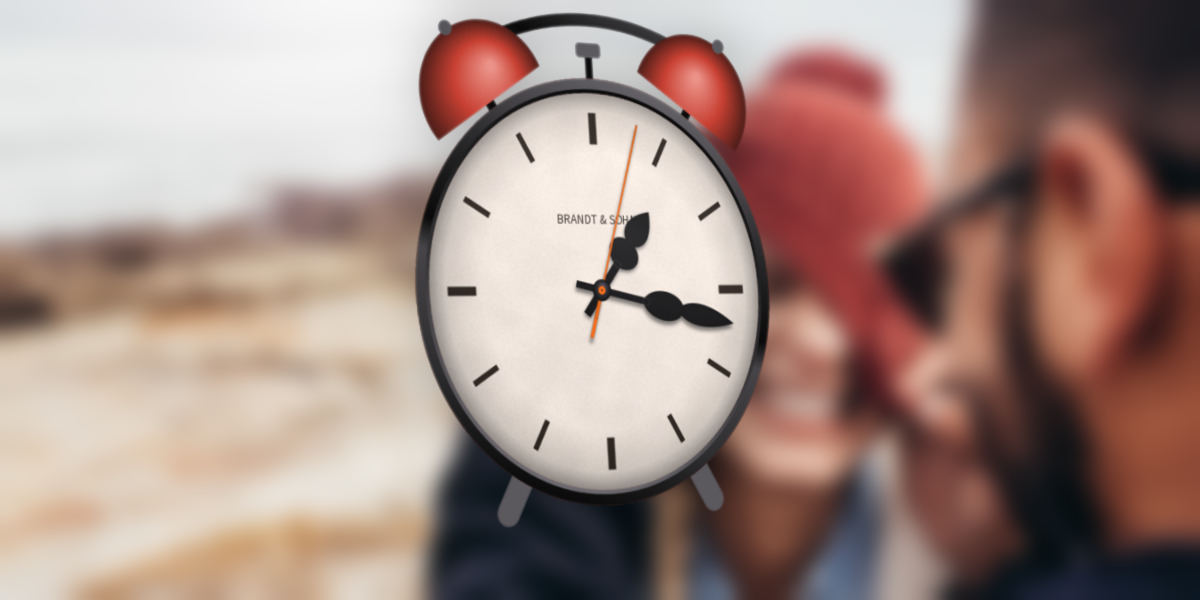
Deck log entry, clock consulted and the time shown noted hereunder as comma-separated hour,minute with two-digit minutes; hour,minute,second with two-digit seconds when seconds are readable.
1,17,03
